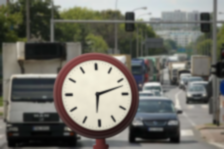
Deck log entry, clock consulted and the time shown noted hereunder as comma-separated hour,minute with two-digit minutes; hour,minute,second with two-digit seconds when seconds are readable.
6,12
